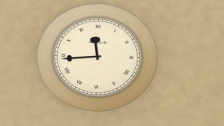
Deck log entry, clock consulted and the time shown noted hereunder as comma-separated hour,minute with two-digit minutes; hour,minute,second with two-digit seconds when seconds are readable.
11,44
